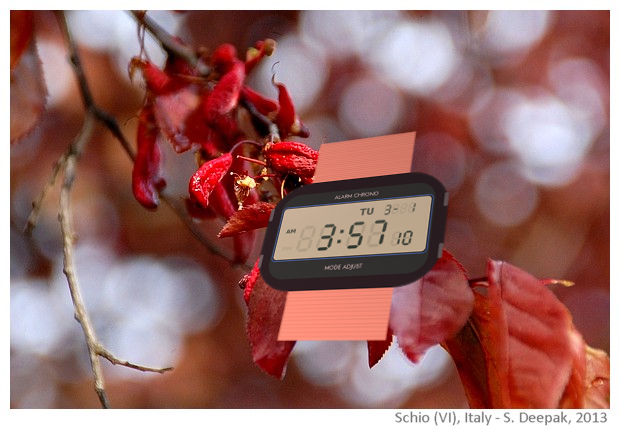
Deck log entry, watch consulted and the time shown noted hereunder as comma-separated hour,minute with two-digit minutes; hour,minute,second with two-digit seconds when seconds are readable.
3,57,10
